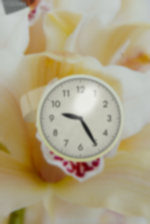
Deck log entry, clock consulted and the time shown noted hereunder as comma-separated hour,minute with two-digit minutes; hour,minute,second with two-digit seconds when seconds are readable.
9,25
